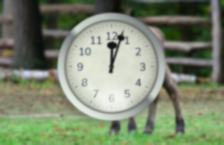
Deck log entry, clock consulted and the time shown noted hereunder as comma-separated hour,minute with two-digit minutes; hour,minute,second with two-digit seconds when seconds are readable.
12,03
